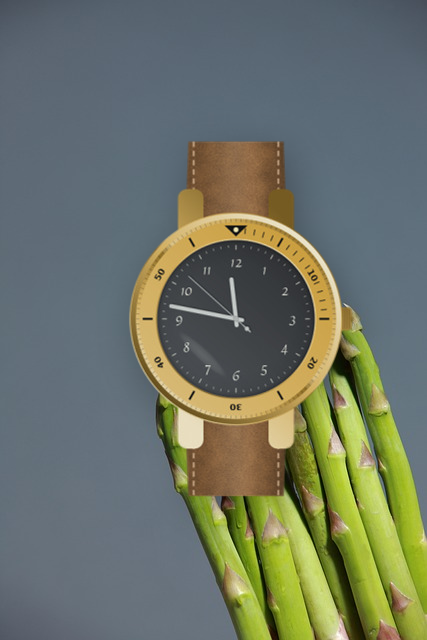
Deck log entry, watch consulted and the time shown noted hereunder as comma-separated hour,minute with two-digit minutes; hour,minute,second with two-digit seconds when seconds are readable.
11,46,52
